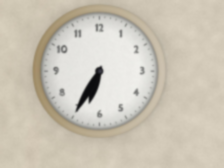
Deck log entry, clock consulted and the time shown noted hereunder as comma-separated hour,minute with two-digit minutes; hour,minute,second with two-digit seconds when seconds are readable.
6,35
